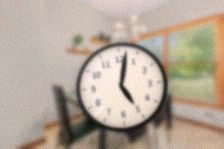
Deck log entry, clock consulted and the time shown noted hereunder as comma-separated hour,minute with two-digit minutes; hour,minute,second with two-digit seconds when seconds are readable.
5,02
